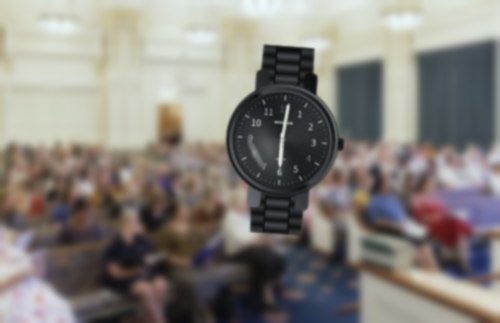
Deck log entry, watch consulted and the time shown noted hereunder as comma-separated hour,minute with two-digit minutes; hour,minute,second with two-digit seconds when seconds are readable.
6,01
